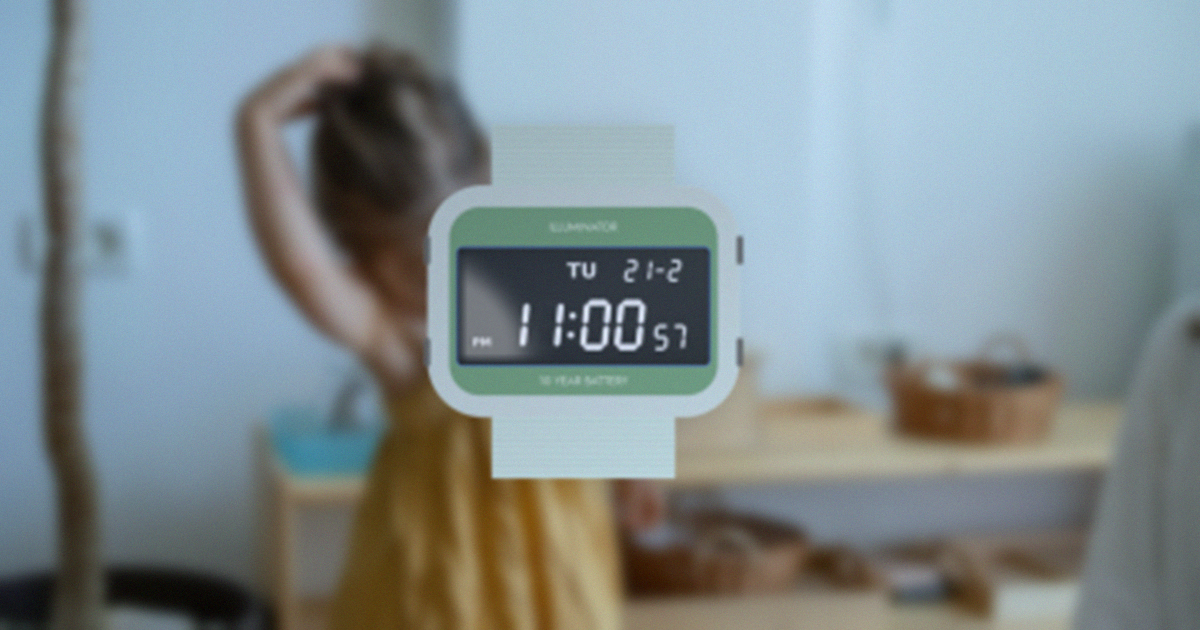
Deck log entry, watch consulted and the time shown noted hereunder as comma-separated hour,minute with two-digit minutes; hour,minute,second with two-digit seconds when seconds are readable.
11,00,57
